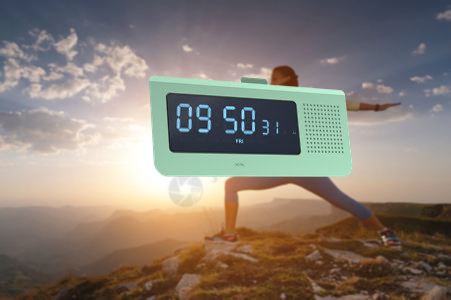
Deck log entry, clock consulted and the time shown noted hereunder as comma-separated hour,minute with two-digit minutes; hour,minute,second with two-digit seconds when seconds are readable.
9,50,31
